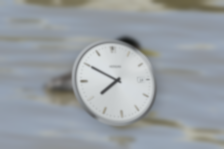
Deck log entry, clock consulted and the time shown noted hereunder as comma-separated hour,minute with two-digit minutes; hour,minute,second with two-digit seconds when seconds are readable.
7,50
